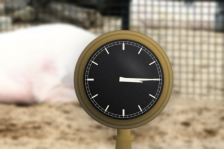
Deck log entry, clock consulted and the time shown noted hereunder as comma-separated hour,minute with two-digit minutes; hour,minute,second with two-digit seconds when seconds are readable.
3,15
